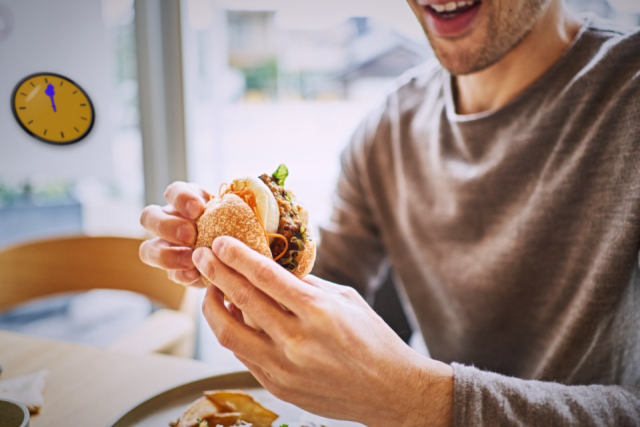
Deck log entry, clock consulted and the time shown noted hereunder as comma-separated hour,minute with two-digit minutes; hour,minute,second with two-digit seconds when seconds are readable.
12,01
